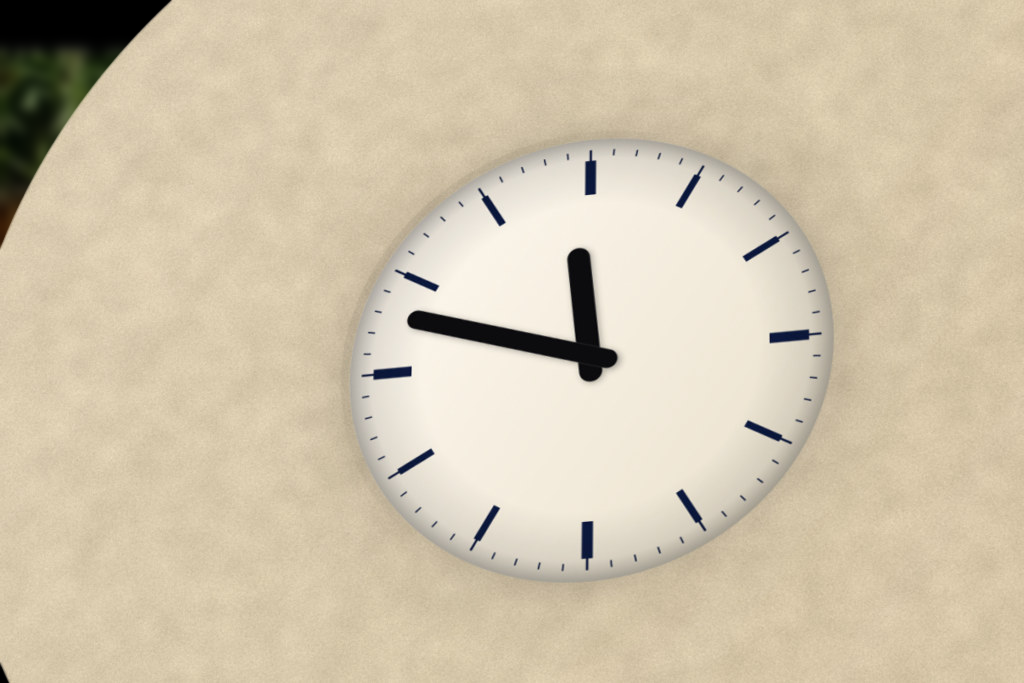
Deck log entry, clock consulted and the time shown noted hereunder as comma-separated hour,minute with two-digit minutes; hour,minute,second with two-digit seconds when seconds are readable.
11,48
